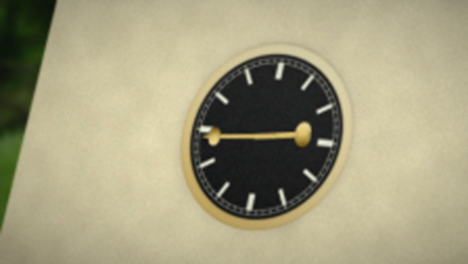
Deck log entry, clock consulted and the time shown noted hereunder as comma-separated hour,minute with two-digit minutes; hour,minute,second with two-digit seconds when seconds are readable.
2,44
